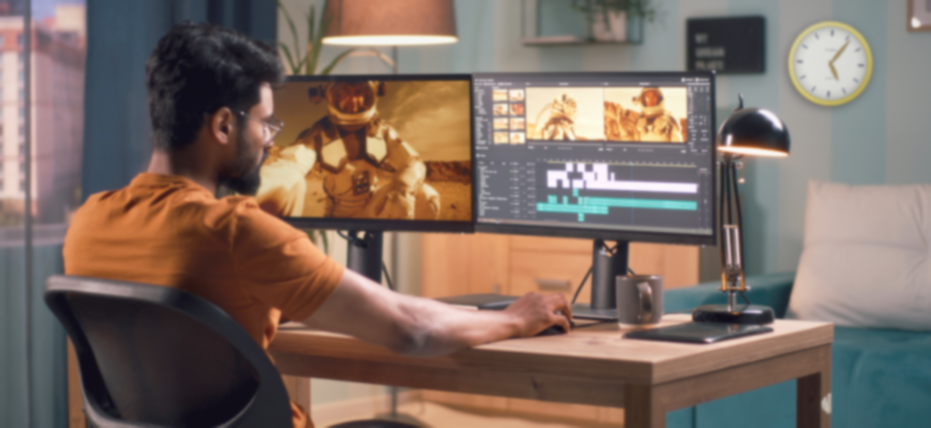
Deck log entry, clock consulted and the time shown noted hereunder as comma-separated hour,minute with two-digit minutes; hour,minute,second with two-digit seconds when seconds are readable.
5,06
